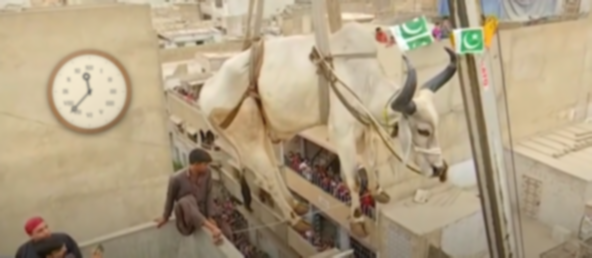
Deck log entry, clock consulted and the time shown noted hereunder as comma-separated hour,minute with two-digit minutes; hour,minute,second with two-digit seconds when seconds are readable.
11,37
